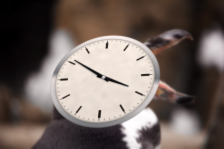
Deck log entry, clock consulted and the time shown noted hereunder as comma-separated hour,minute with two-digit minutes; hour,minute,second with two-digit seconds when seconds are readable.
3,51
